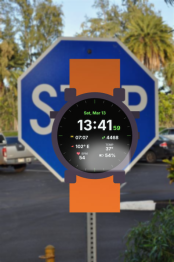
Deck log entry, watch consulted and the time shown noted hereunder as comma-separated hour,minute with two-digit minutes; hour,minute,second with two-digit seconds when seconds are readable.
13,41
